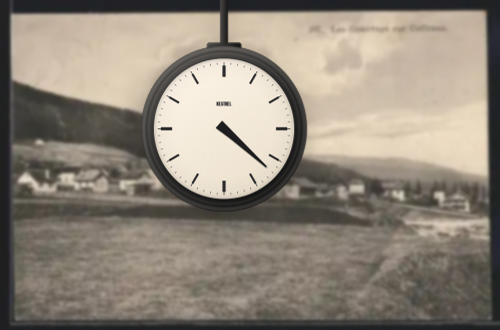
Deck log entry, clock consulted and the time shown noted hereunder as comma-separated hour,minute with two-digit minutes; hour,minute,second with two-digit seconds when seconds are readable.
4,22
